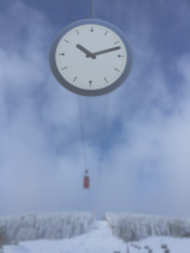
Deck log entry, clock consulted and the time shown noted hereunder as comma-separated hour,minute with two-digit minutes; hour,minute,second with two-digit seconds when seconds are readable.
10,12
